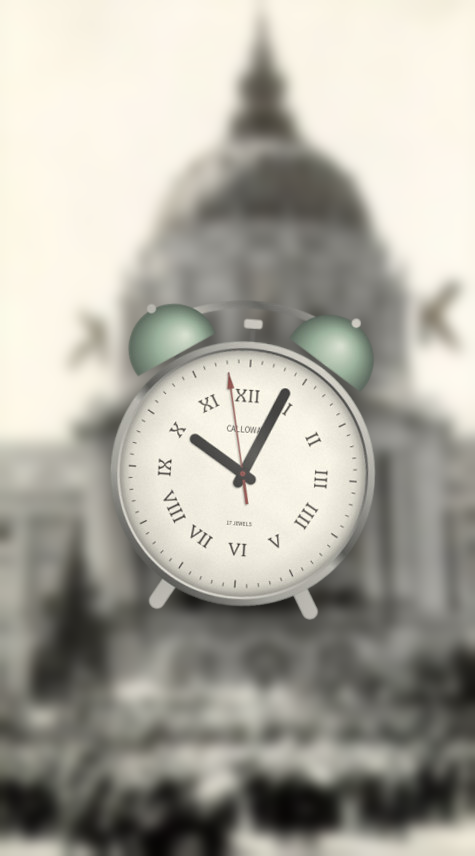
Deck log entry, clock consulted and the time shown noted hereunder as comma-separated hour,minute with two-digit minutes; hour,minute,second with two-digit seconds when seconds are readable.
10,03,58
